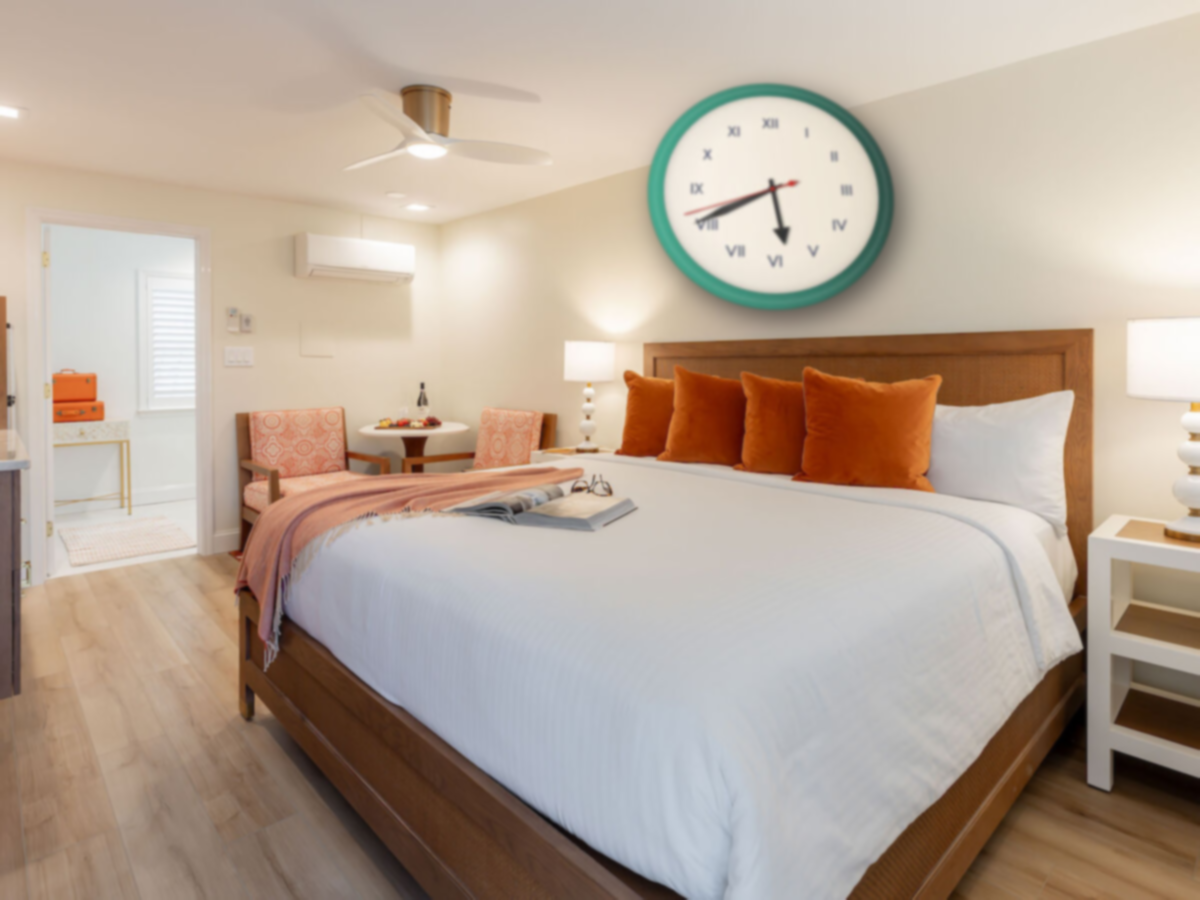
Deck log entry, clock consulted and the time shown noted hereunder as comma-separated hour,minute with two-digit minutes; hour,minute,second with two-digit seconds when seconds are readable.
5,40,42
